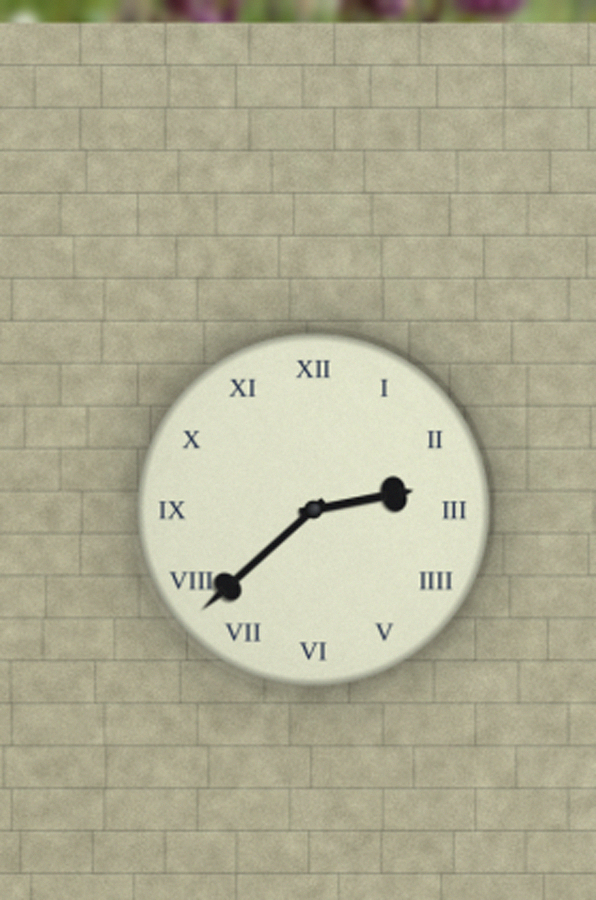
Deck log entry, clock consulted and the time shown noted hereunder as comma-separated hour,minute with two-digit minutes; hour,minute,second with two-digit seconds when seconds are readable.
2,38
